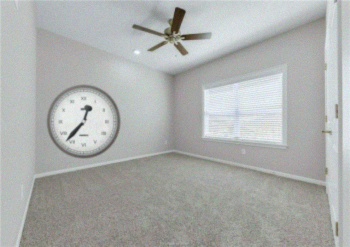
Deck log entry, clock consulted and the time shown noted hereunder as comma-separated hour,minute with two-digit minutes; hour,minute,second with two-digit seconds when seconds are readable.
12,37
